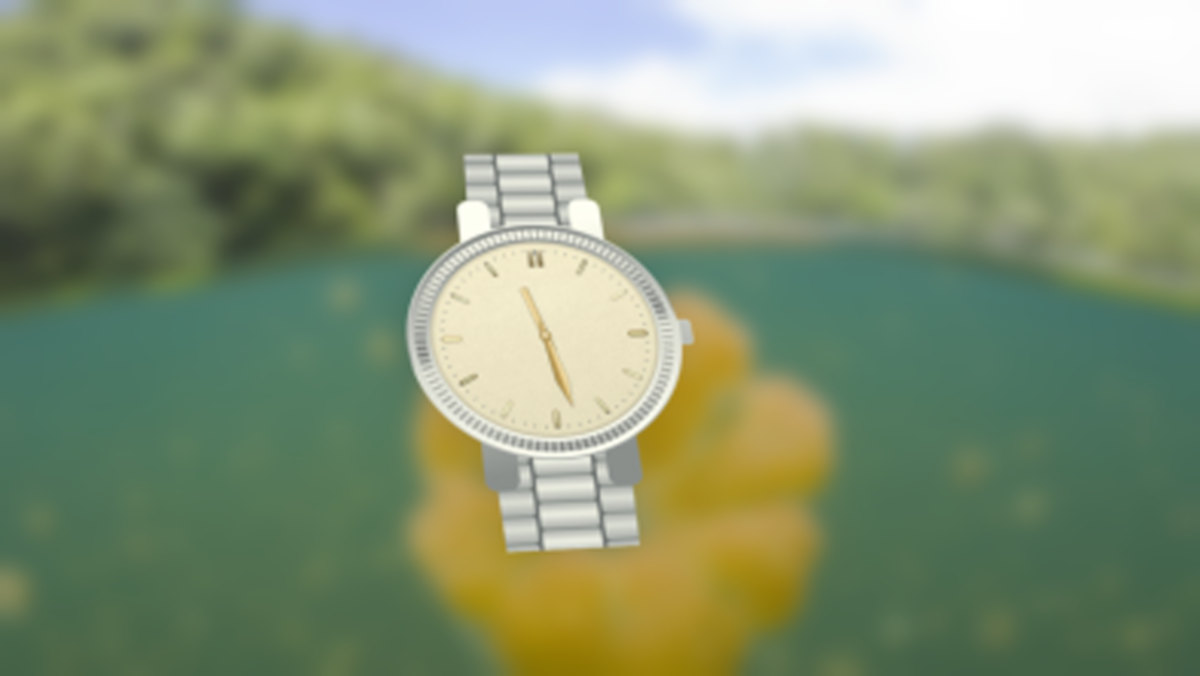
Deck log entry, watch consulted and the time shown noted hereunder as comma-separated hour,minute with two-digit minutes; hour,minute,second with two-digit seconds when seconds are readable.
11,28
